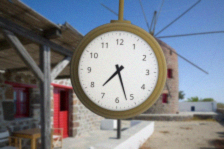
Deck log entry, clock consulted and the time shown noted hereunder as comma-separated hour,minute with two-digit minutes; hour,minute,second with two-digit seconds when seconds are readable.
7,27
